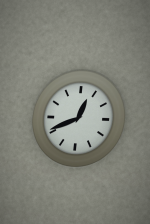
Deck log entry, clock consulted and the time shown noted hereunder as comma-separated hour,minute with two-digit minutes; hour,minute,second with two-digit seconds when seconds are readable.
12,41
